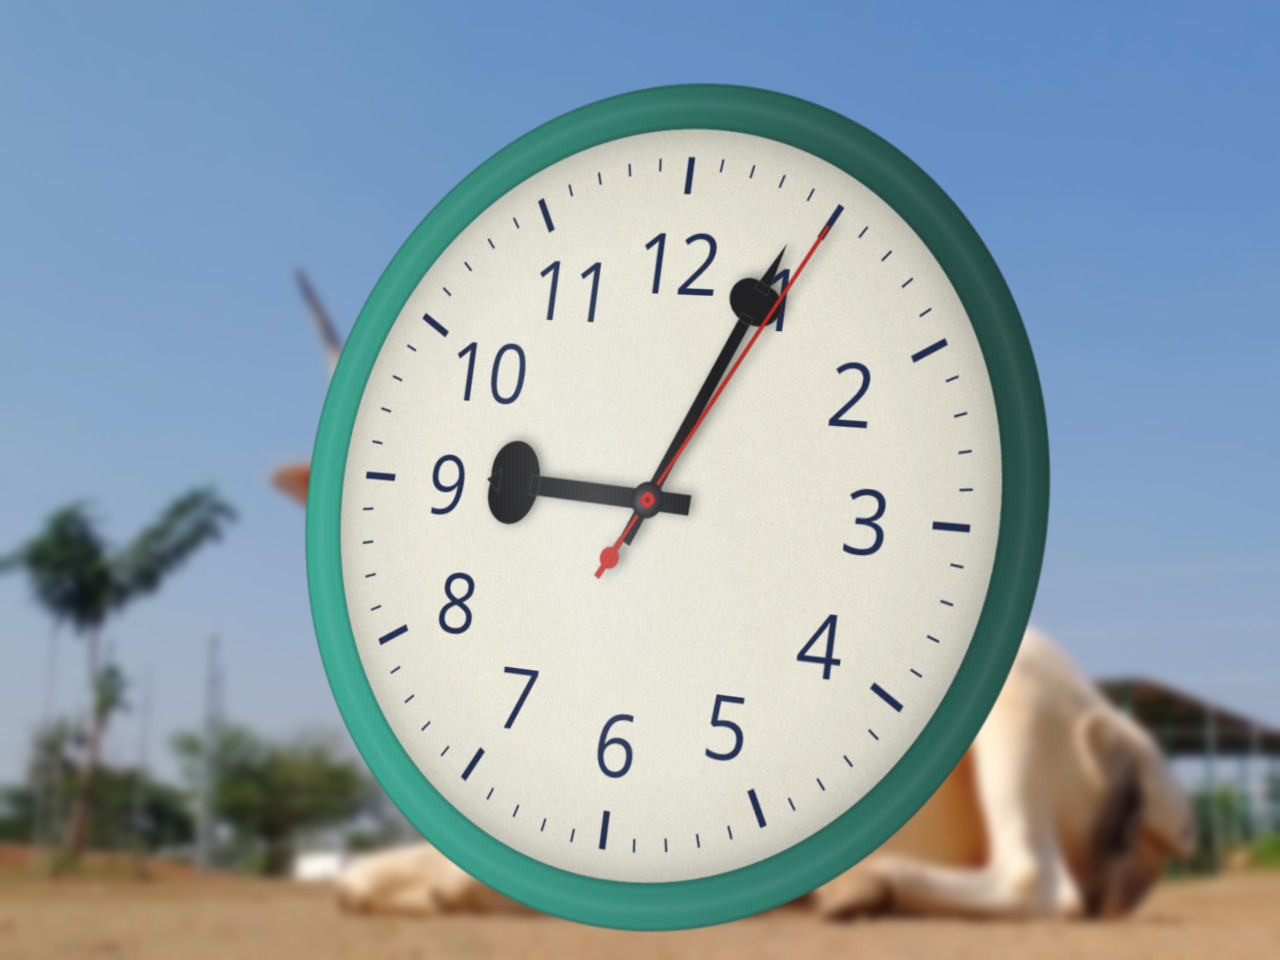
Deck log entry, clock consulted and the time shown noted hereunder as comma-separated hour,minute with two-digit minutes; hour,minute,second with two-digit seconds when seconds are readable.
9,04,05
